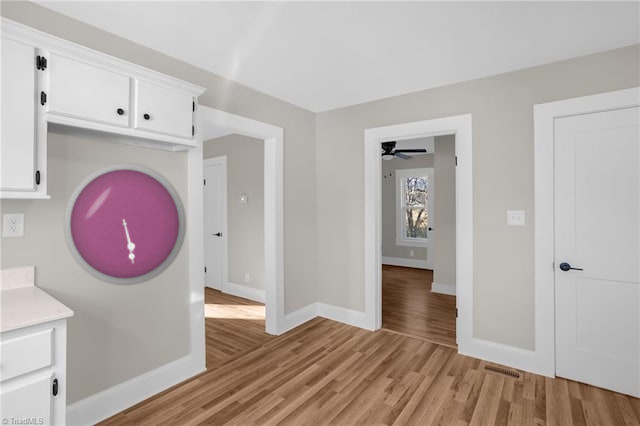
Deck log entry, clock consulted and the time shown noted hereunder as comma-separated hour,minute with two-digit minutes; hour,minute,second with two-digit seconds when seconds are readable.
5,28
